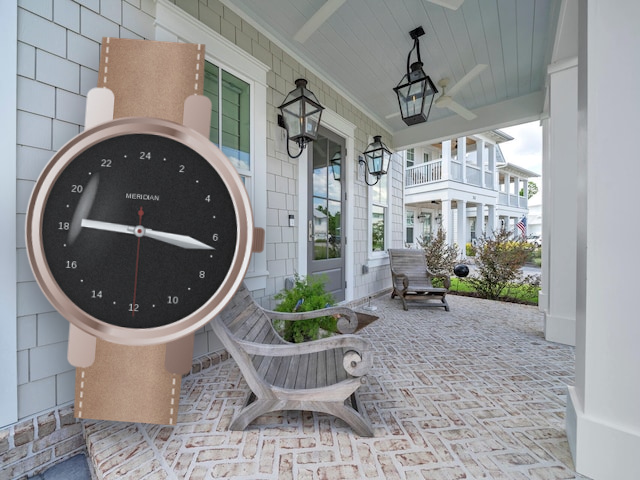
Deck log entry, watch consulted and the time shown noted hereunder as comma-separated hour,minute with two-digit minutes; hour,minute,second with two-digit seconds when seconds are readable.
18,16,30
